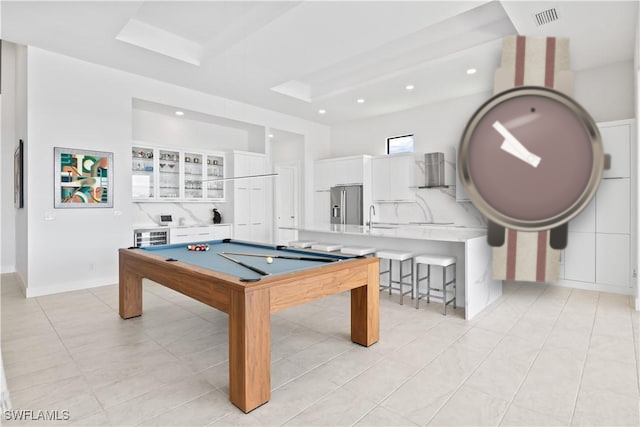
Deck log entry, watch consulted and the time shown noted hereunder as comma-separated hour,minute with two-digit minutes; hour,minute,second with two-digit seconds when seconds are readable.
9,52
